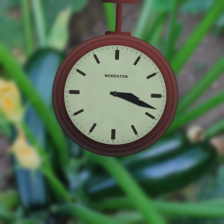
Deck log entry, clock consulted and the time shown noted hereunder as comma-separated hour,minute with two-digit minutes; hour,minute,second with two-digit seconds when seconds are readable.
3,18
